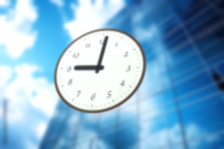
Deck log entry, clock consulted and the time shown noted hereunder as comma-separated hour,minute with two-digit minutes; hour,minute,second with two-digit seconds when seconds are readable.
9,01
